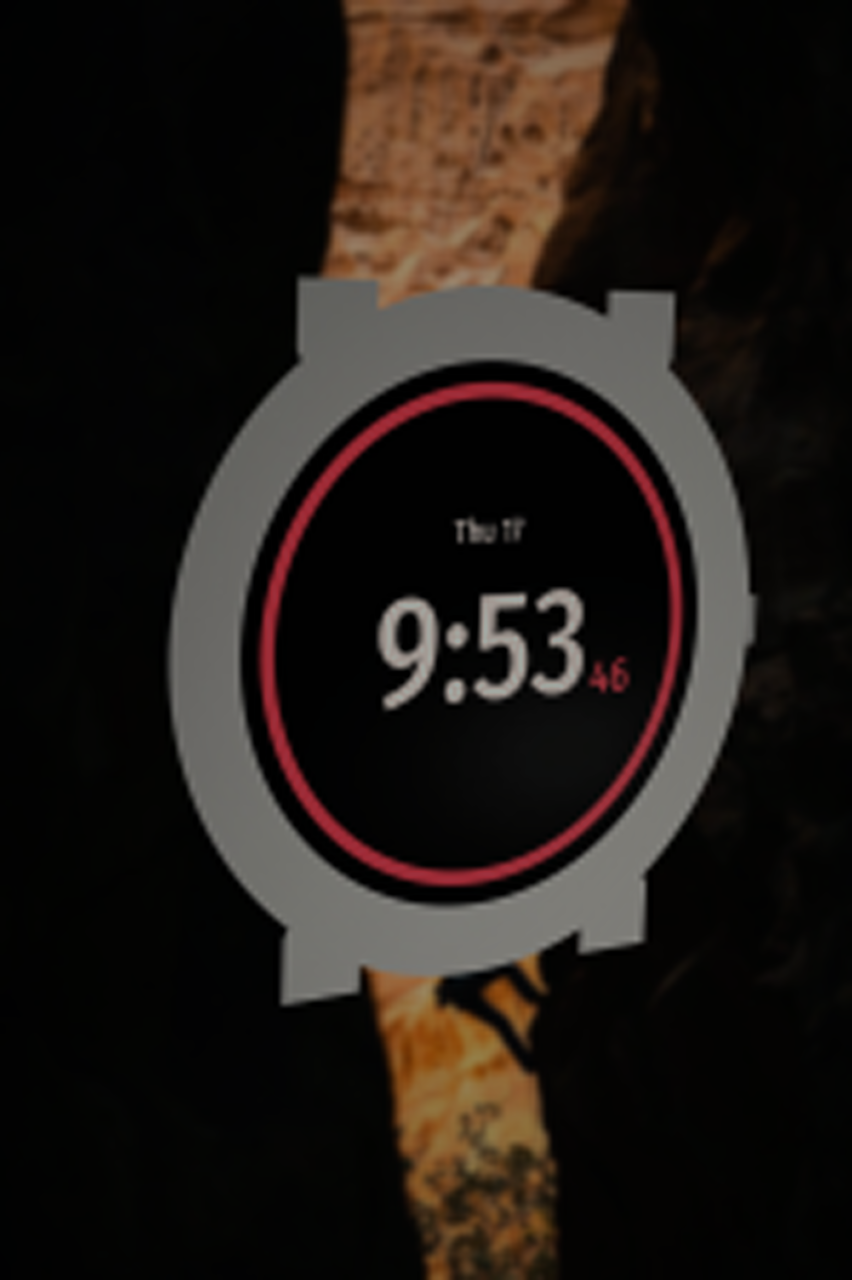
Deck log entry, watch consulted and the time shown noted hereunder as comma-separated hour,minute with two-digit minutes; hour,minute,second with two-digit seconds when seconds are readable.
9,53,46
